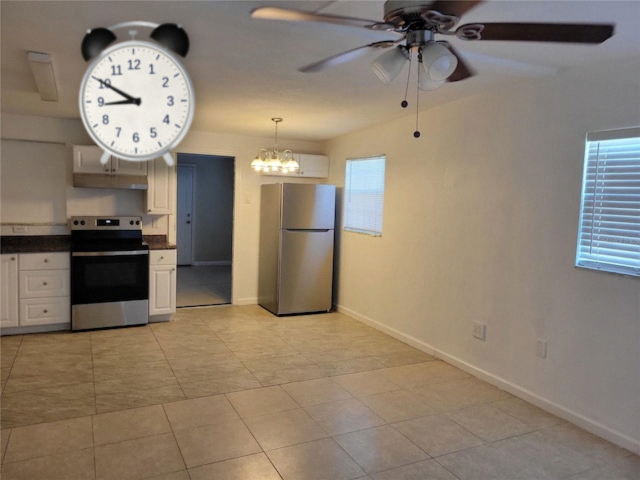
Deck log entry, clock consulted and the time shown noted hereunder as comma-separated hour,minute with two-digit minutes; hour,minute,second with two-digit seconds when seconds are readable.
8,50
